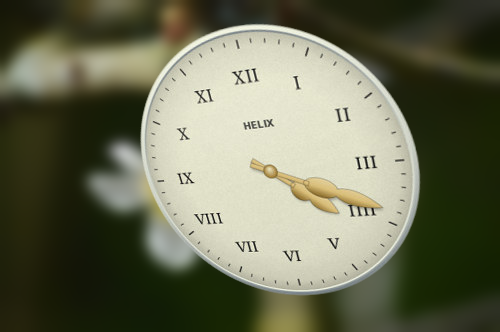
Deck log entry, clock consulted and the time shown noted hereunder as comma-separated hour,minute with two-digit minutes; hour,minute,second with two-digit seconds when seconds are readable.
4,19
